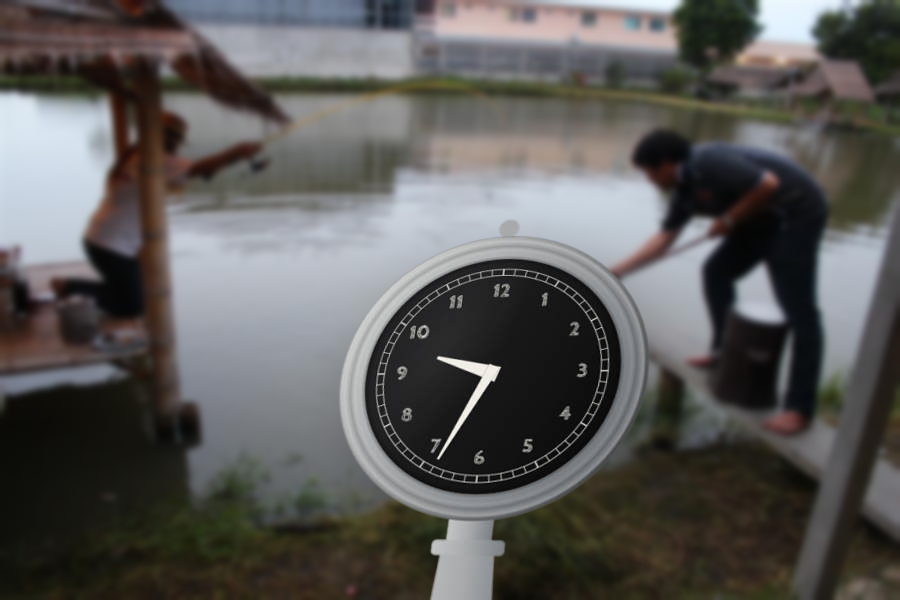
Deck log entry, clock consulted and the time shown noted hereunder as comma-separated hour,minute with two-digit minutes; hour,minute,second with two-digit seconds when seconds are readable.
9,34
